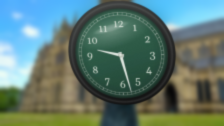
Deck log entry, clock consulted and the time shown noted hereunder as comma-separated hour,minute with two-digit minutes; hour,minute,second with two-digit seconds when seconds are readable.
9,28
